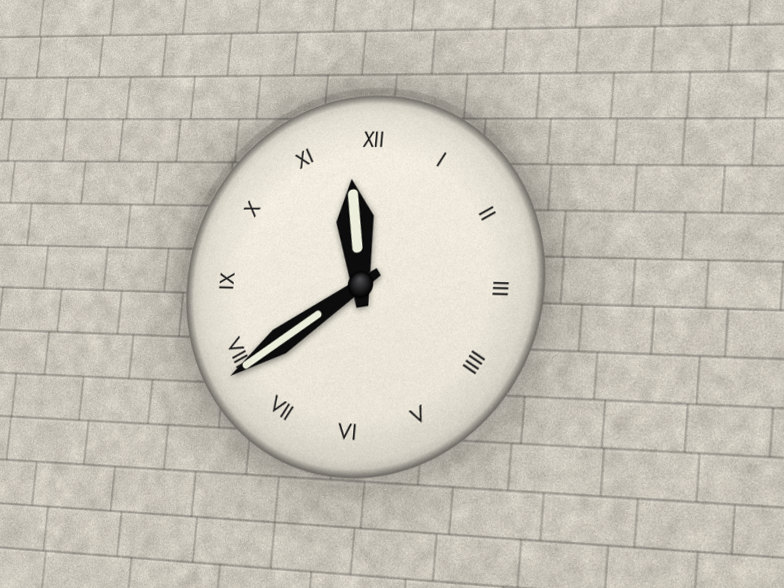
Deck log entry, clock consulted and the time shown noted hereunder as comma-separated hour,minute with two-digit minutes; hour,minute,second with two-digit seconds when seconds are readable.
11,39
